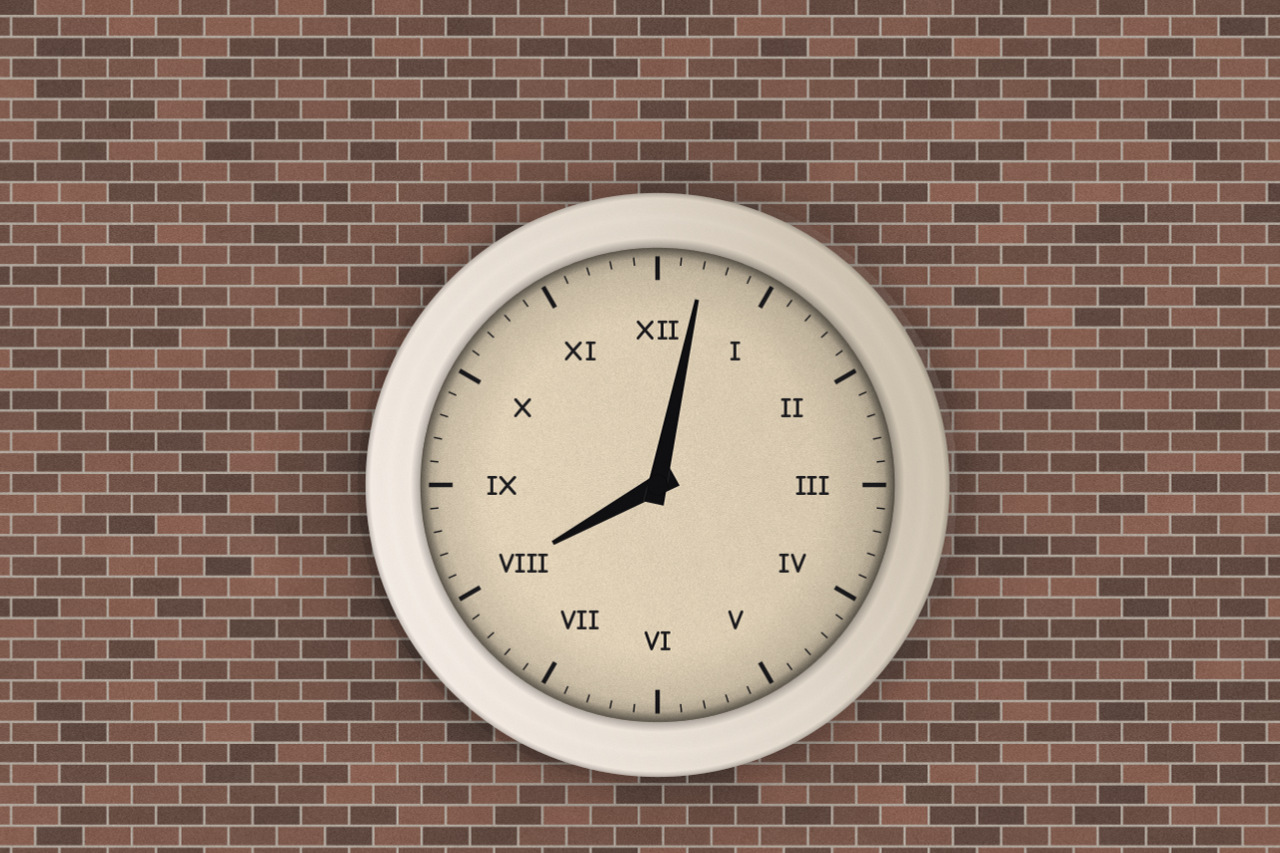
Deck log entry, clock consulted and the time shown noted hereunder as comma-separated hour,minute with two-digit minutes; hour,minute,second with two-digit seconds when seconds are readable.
8,02
